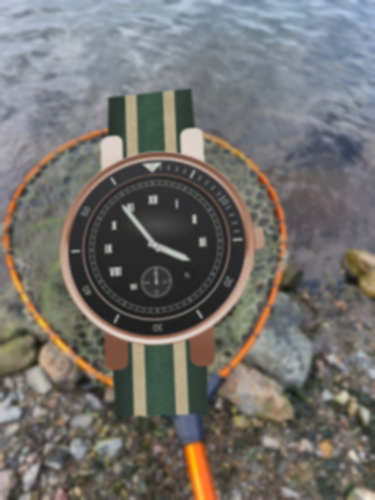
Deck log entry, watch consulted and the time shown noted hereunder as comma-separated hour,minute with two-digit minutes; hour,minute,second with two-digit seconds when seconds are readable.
3,54
